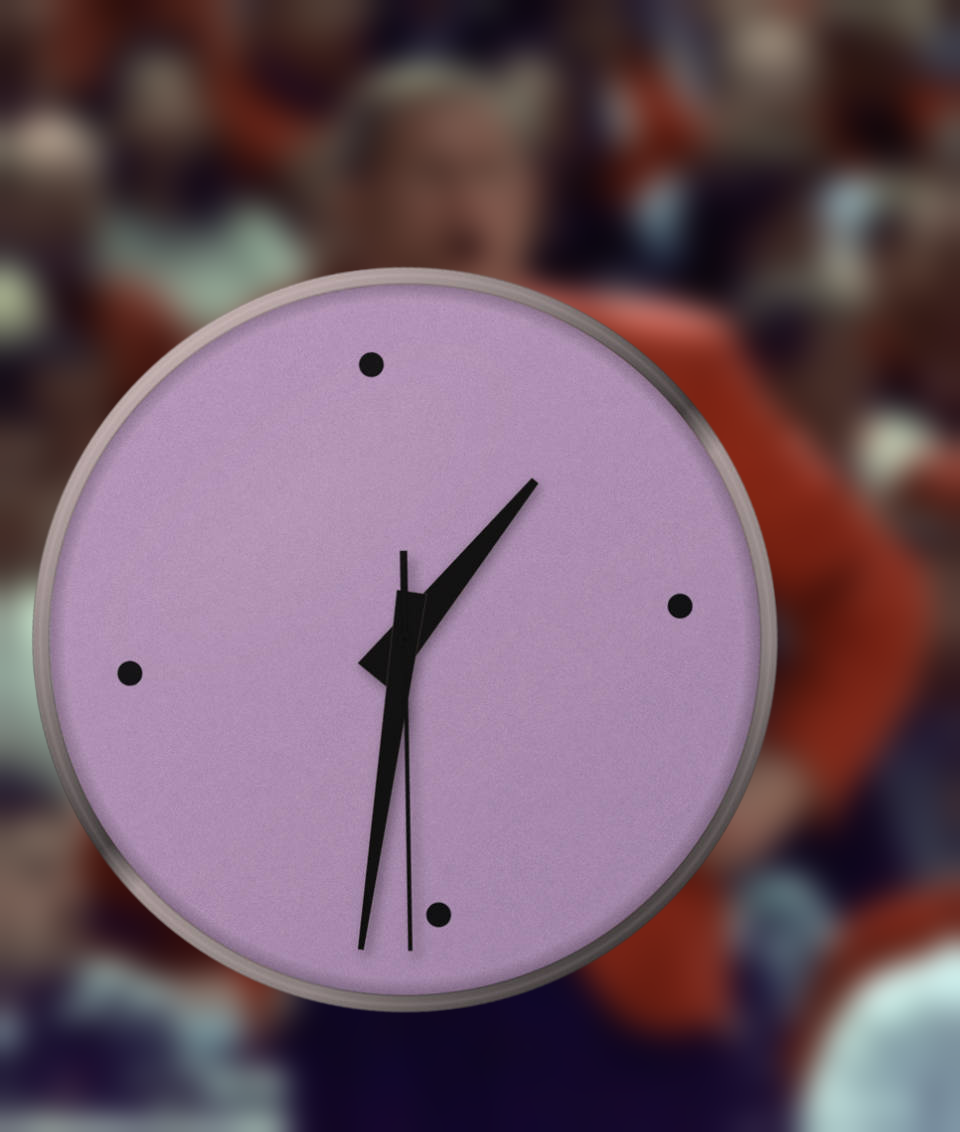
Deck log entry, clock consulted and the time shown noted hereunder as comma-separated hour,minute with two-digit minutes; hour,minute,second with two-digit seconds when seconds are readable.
1,32,31
